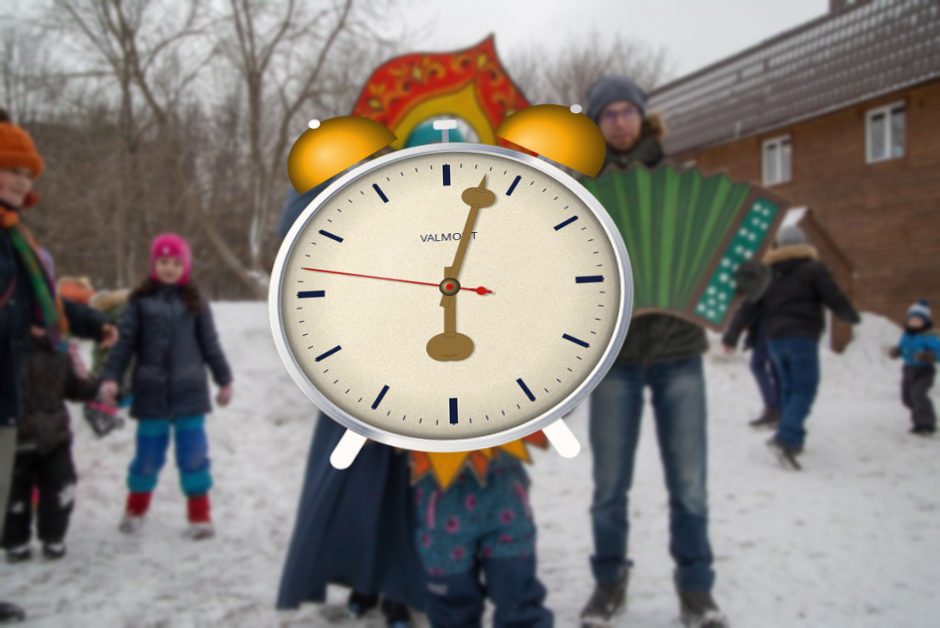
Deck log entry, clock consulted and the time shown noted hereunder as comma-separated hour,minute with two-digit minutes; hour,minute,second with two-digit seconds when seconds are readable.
6,02,47
